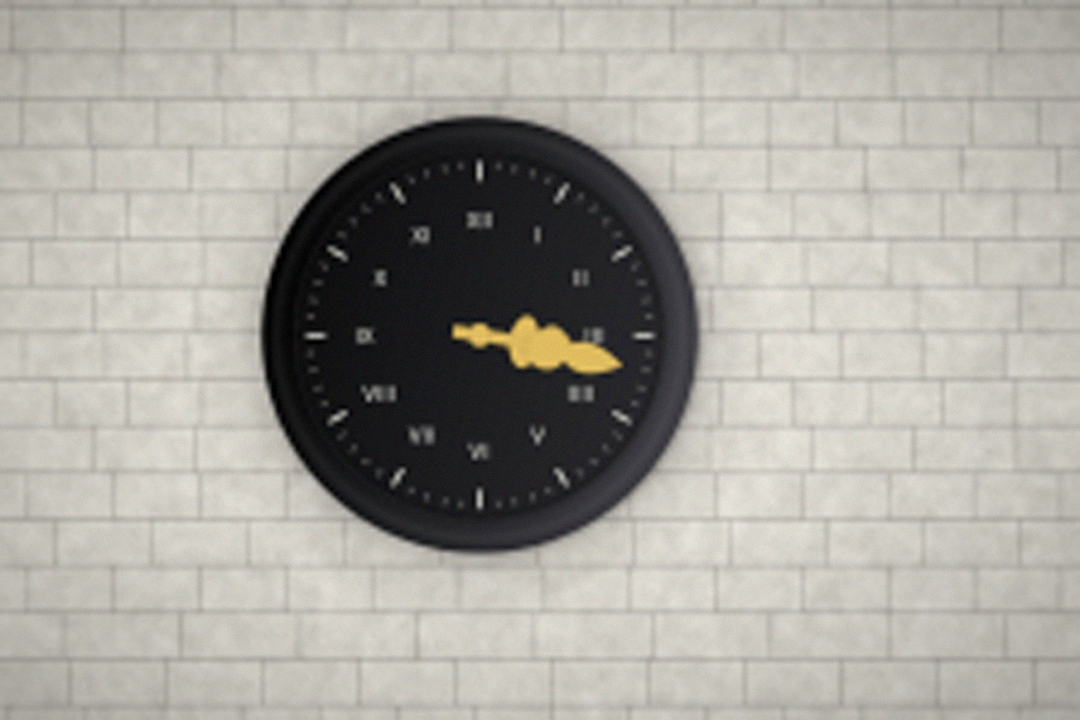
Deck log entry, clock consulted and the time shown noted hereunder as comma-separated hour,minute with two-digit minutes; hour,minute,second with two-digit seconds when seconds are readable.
3,17
